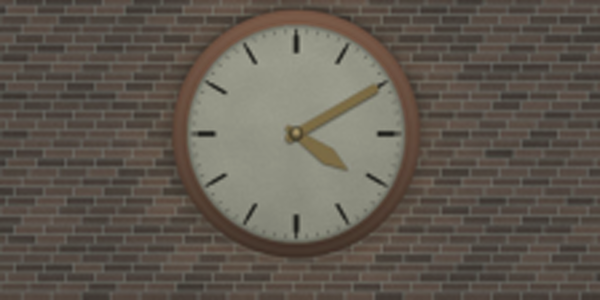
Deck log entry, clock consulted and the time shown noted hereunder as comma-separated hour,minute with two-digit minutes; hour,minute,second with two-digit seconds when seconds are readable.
4,10
